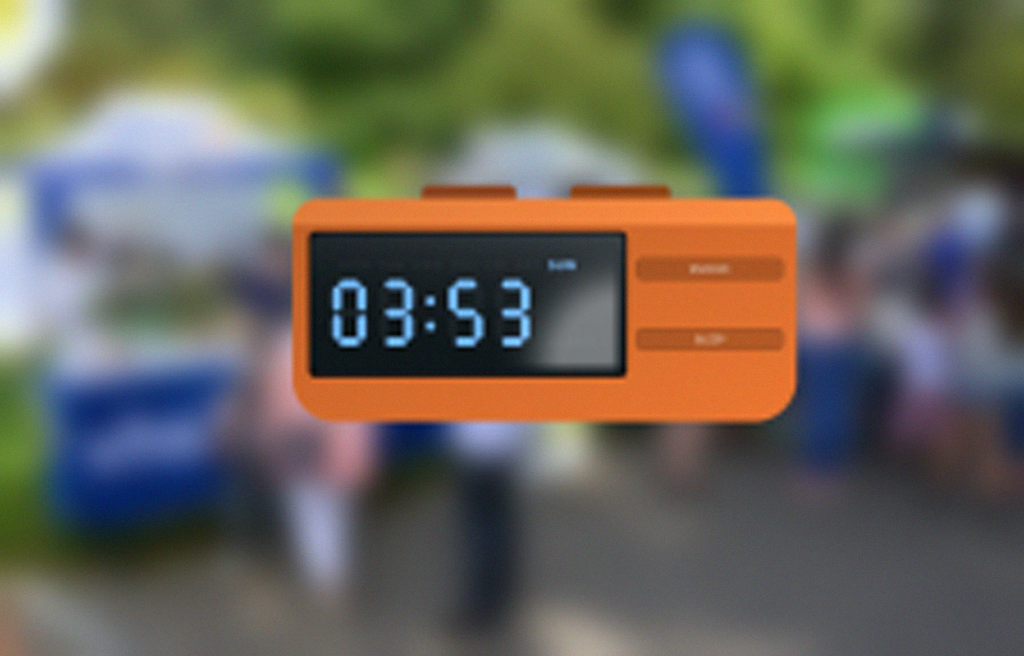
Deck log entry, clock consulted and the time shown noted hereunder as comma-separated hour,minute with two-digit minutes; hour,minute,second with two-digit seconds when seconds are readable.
3,53
